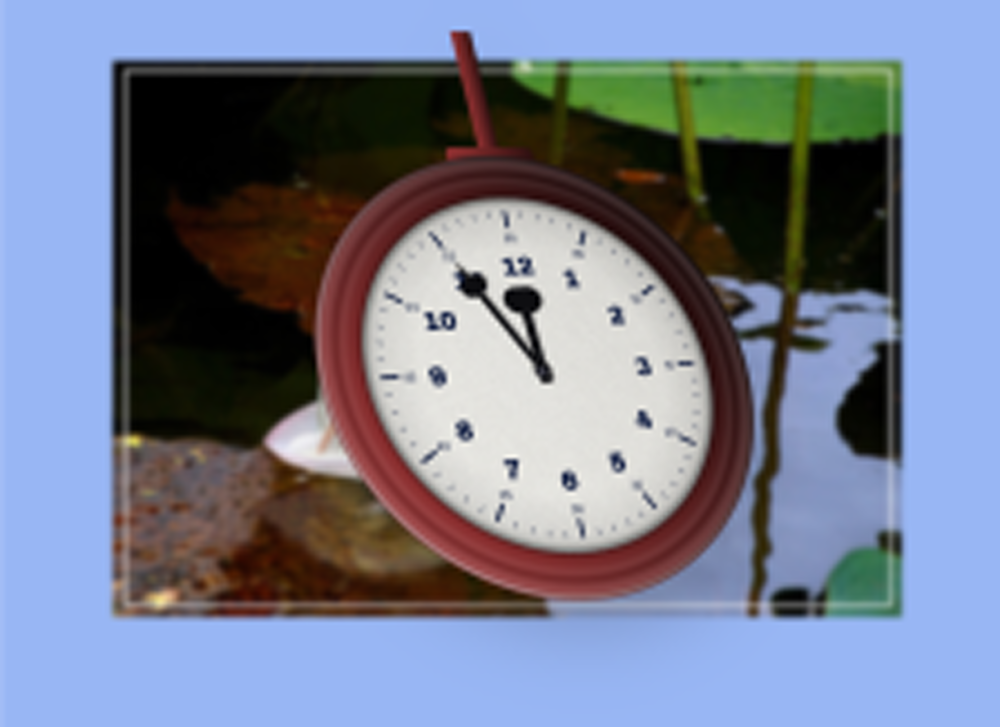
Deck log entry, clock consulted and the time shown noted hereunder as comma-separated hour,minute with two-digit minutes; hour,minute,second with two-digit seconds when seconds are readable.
11,55
